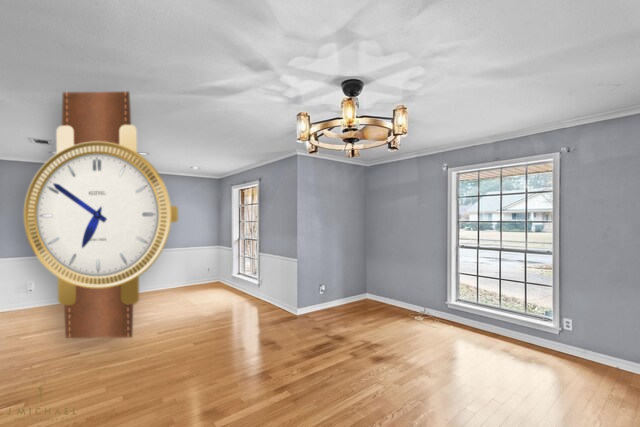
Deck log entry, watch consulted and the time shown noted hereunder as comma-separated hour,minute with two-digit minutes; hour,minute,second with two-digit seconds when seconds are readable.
6,51
